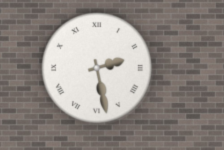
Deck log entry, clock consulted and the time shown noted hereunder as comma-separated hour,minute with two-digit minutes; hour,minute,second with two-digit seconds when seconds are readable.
2,28
